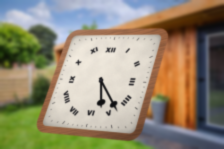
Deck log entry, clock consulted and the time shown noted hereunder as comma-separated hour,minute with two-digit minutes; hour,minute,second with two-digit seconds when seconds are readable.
5,23
